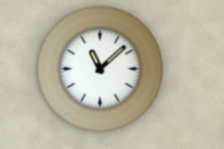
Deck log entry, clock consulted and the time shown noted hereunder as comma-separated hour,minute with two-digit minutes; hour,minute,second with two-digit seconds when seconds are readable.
11,08
